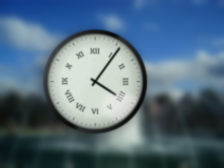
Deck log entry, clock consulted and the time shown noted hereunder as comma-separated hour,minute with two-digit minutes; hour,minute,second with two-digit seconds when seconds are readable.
4,06
